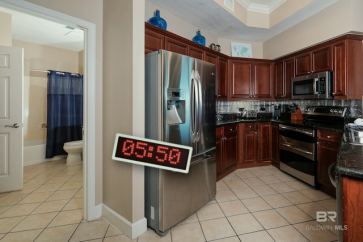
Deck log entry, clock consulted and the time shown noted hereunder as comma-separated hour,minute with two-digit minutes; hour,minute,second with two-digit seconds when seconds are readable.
5,50
